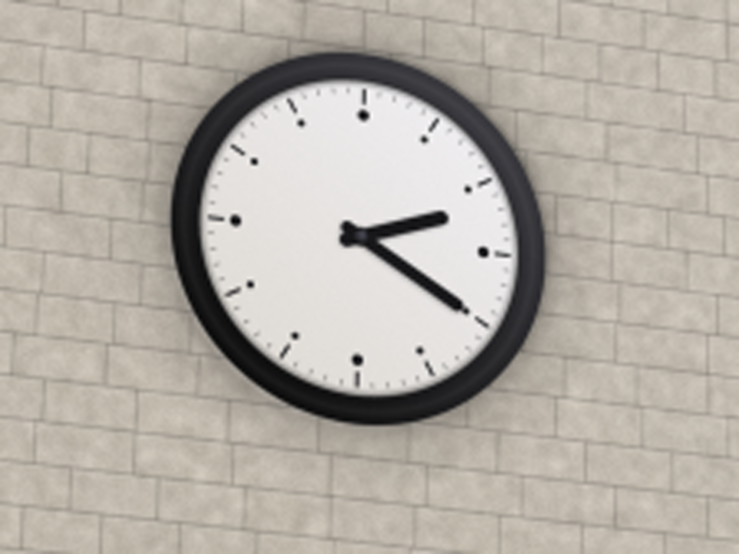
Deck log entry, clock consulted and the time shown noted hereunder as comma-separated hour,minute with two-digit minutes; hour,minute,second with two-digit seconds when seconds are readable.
2,20
